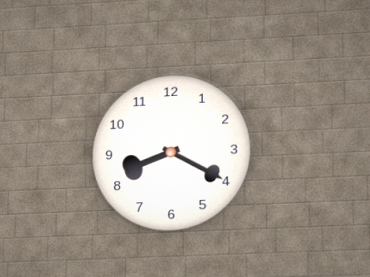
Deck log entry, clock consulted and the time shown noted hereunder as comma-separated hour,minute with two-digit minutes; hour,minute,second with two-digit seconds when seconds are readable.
8,20
